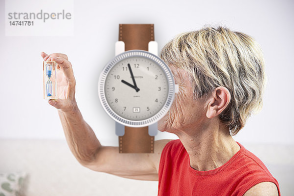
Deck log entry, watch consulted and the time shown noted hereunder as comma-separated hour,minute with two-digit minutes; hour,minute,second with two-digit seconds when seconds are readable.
9,57
